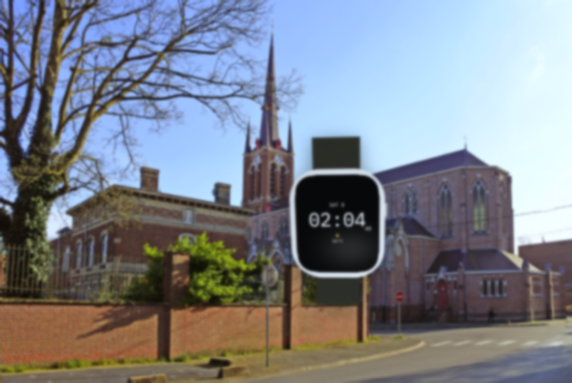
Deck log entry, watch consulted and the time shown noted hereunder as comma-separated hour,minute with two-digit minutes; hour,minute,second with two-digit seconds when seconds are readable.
2,04
